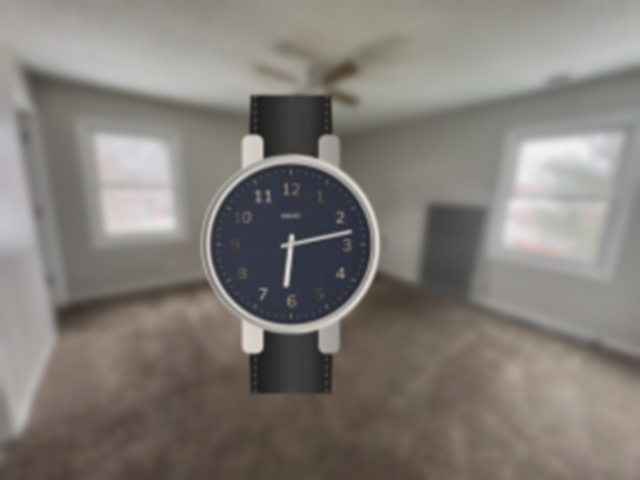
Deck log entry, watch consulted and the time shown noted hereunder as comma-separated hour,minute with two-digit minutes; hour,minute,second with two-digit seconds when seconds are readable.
6,13
